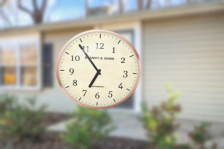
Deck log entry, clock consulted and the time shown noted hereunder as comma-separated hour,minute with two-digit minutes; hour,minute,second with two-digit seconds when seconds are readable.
6,54
